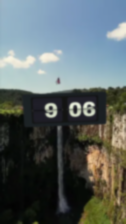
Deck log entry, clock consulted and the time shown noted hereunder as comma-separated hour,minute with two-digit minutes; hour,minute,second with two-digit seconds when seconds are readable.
9,06
